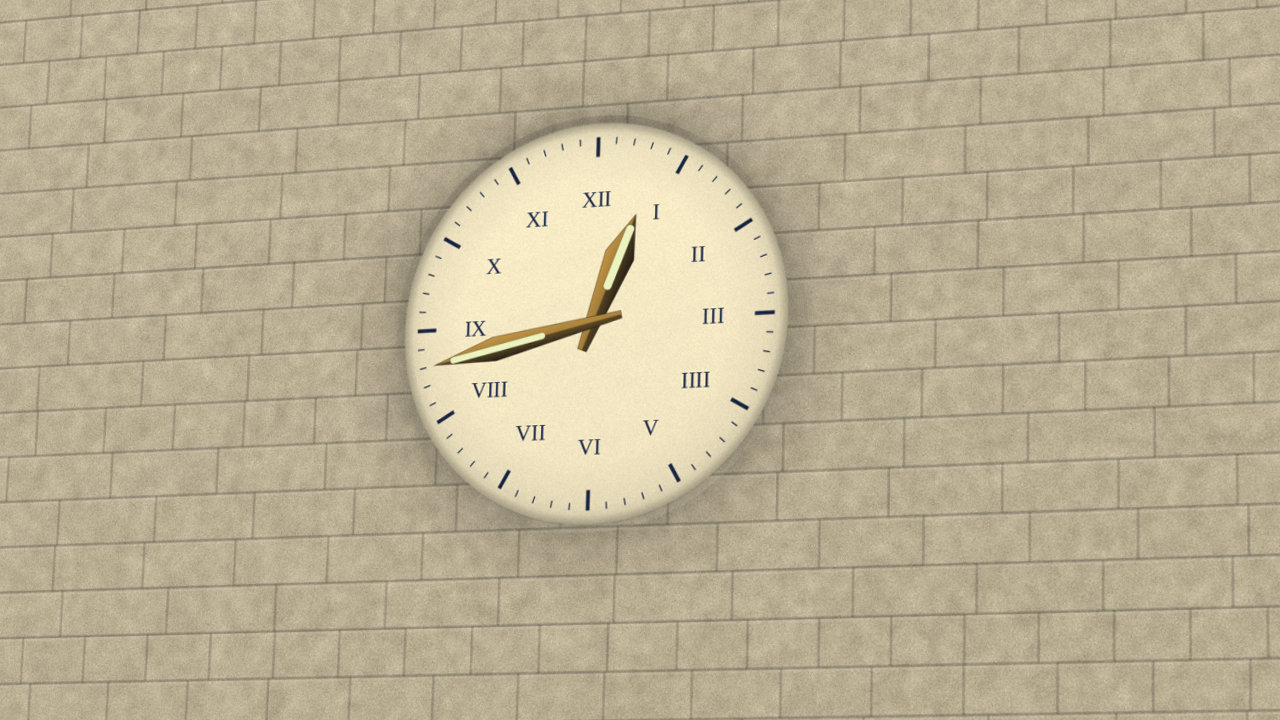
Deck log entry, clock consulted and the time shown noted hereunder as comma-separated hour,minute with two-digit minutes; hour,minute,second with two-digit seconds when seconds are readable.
12,43
